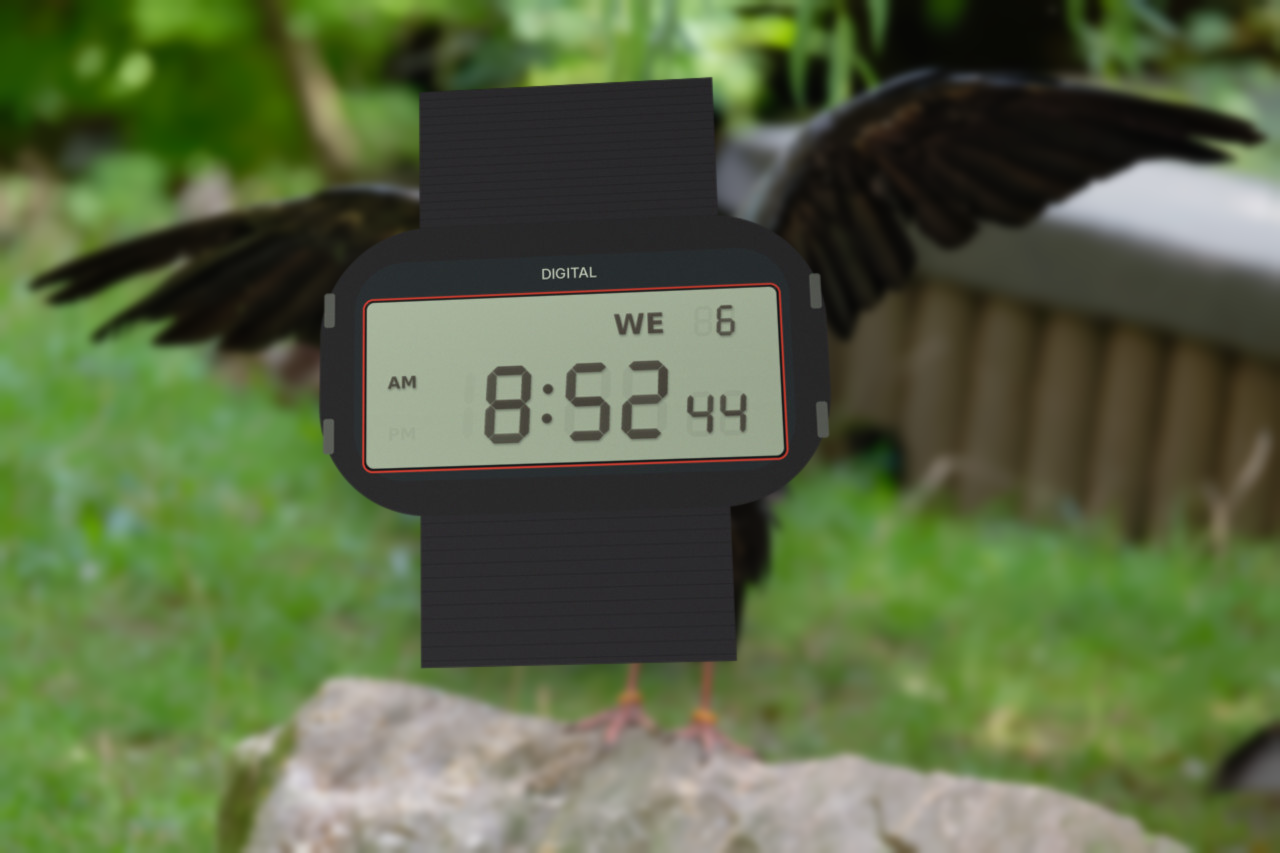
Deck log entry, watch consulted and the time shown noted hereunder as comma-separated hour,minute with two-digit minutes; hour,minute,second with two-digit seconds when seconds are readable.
8,52,44
